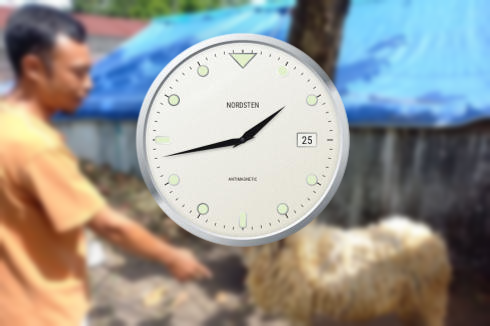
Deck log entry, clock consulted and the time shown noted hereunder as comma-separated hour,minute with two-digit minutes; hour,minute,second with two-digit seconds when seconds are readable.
1,43
